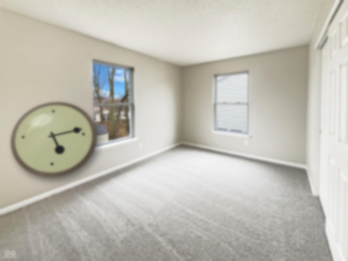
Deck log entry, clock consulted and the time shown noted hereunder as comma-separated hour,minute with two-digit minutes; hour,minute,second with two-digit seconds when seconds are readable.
5,13
